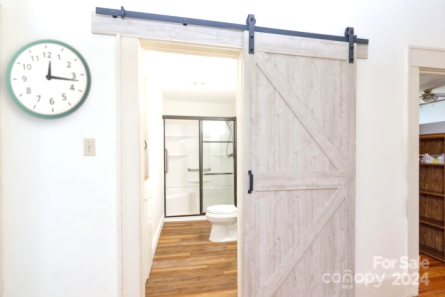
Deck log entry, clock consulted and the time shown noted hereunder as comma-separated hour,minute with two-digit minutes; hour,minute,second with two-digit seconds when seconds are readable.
12,17
